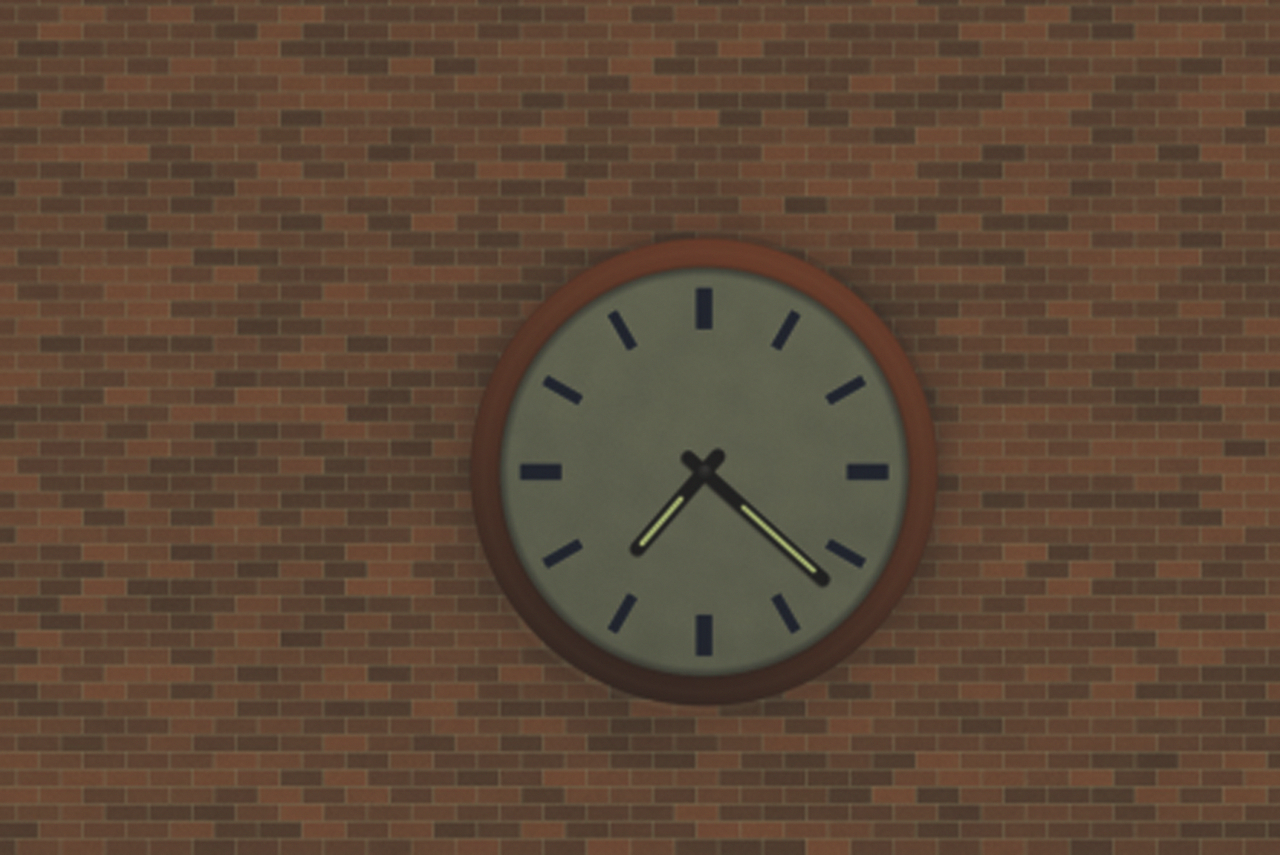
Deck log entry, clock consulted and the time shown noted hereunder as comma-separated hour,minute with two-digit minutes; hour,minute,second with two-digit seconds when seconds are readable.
7,22
